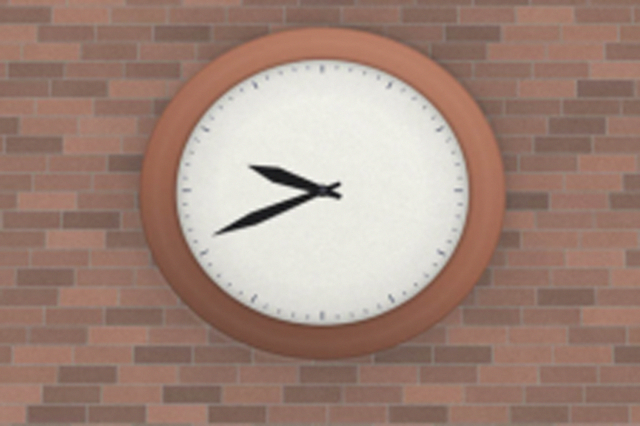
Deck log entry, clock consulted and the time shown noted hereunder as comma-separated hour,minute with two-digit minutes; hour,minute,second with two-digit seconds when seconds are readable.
9,41
